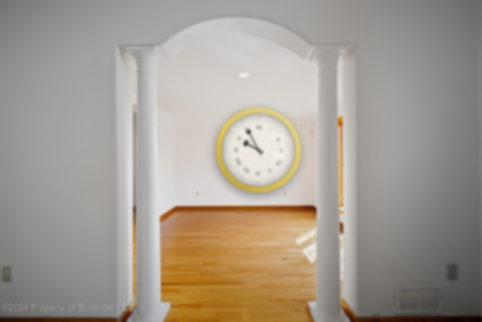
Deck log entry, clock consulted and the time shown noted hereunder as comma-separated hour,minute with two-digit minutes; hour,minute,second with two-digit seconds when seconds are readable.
9,55
